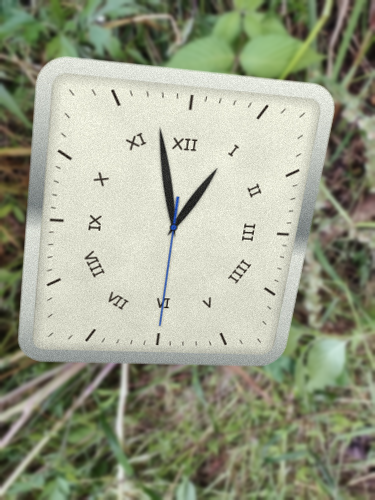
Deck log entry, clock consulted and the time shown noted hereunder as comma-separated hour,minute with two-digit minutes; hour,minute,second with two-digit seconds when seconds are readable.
12,57,30
